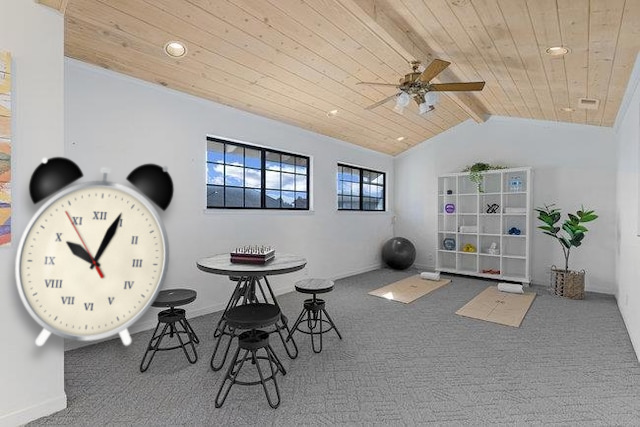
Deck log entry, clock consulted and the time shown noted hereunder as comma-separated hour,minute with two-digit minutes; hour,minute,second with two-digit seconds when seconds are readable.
10,03,54
